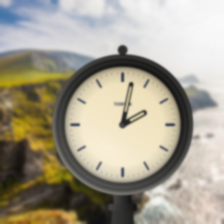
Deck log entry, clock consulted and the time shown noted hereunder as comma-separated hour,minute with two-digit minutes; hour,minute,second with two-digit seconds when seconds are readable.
2,02
